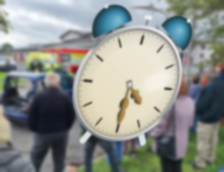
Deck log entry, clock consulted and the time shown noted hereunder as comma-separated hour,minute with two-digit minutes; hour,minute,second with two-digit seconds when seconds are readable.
4,30
